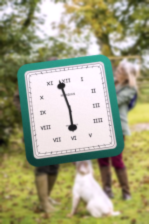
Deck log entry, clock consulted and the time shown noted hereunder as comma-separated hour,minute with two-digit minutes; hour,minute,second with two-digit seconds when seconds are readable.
5,58
